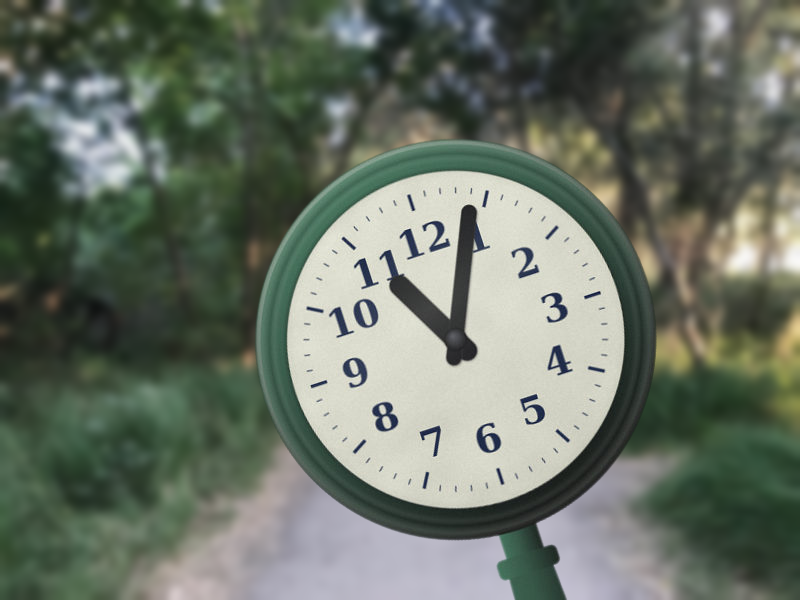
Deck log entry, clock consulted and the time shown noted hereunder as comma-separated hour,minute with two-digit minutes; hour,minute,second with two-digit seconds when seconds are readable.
11,04
